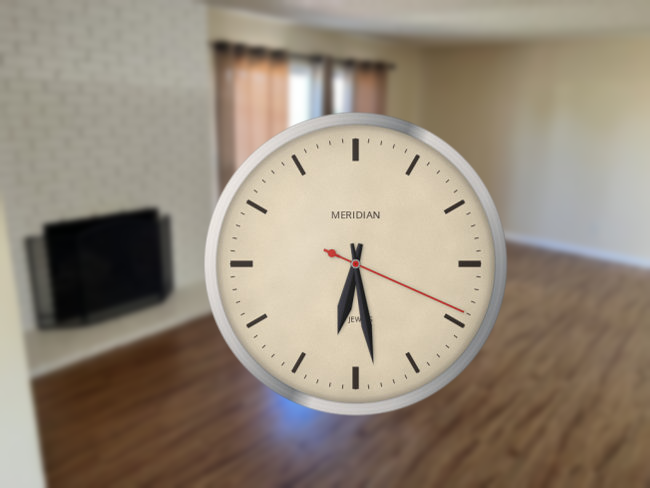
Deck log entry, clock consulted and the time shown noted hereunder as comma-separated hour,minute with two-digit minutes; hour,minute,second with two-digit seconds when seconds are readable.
6,28,19
